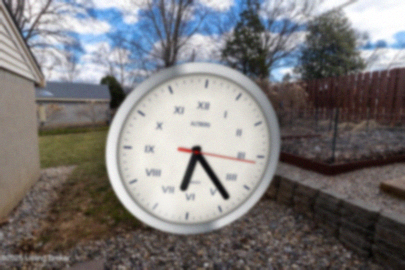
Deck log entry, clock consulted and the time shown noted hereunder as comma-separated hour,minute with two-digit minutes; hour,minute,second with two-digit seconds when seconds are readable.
6,23,16
